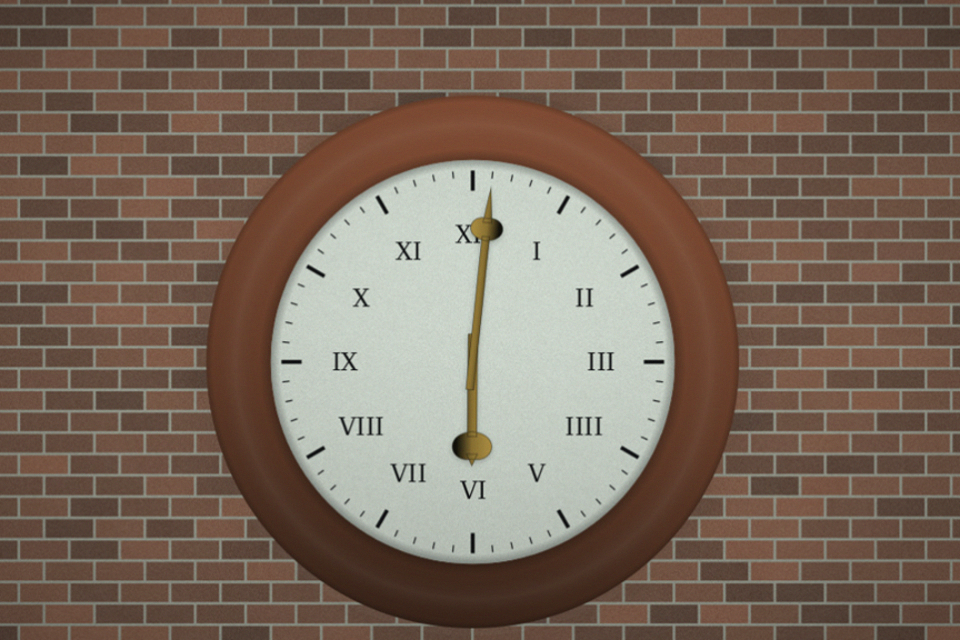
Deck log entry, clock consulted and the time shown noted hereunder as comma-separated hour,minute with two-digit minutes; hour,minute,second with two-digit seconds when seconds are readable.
6,01
